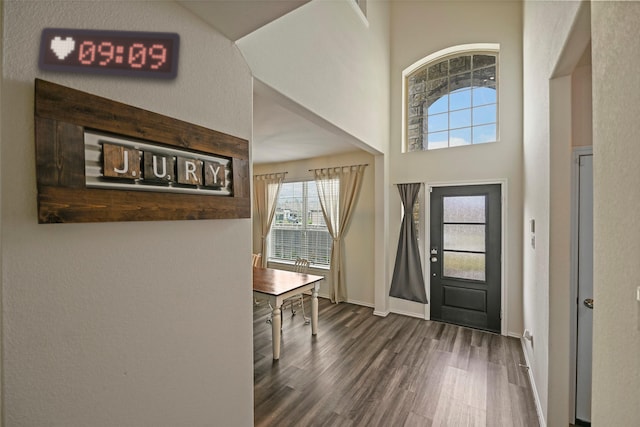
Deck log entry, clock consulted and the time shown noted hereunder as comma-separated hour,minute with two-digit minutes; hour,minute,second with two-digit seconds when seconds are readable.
9,09
